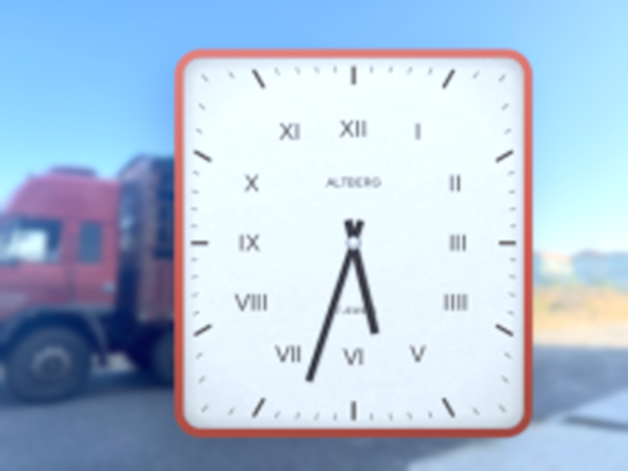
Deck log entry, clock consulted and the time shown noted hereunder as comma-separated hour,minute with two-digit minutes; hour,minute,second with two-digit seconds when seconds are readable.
5,33
